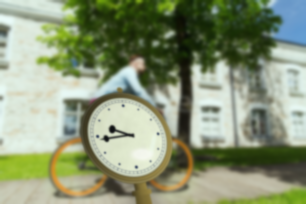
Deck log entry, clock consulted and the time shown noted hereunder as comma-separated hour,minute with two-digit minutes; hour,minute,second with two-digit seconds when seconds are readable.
9,44
